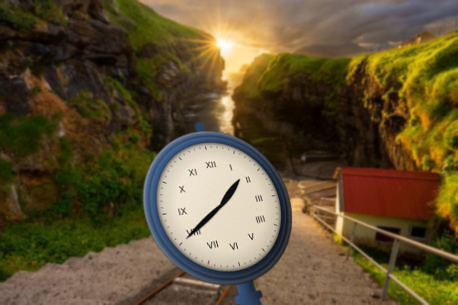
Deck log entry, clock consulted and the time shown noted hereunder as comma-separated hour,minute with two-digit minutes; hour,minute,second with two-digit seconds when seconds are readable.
1,40
